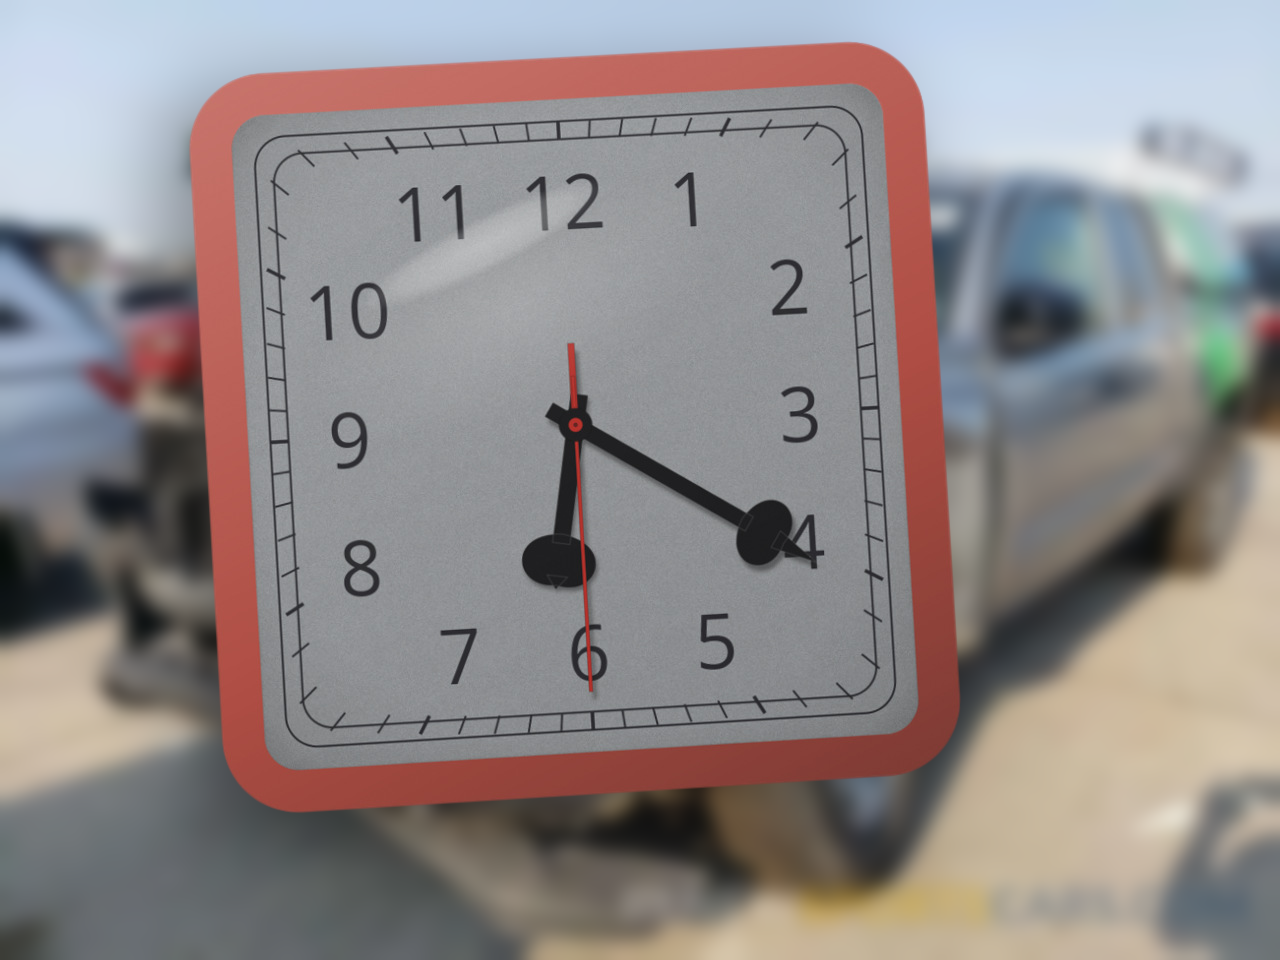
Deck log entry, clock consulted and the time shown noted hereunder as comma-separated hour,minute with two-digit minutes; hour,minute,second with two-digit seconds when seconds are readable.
6,20,30
